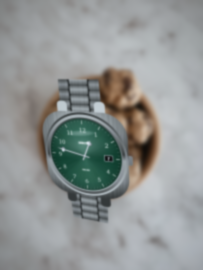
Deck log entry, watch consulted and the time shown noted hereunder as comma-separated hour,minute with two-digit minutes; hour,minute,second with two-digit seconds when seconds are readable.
12,47
